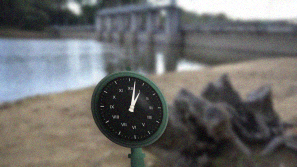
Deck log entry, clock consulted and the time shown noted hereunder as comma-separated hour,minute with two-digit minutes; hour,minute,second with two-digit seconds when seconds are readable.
1,02
